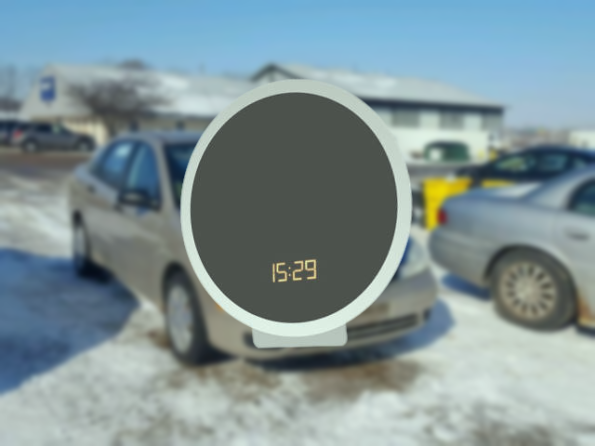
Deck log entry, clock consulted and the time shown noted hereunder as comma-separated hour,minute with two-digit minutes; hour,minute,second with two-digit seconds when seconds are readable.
15,29
